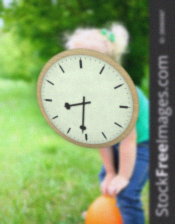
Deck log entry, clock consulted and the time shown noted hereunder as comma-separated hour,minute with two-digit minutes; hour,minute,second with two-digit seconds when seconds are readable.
8,31
